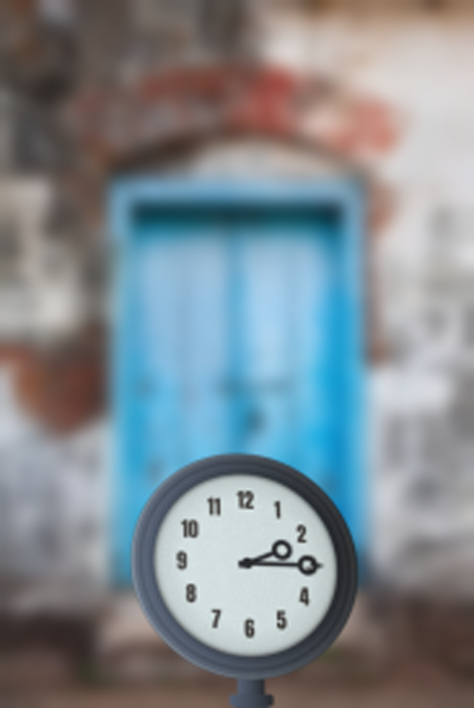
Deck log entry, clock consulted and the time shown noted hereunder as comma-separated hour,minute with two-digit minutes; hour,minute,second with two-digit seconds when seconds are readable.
2,15
